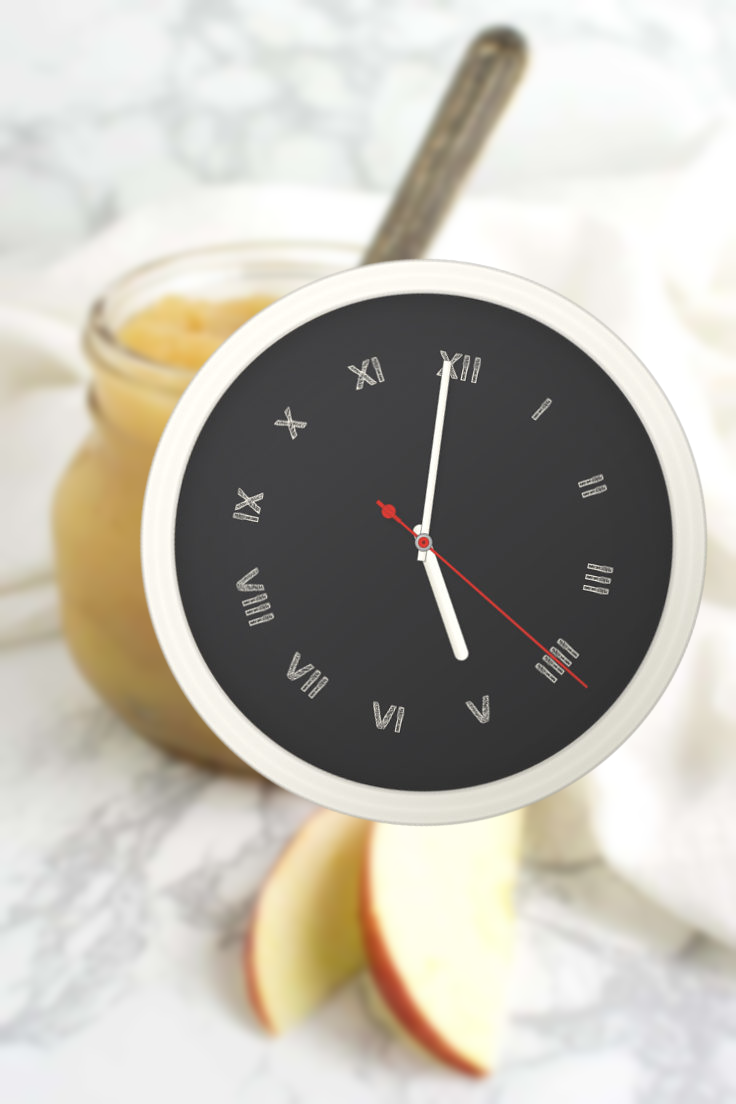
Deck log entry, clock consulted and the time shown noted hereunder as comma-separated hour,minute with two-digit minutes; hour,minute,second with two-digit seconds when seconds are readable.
4,59,20
